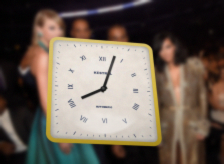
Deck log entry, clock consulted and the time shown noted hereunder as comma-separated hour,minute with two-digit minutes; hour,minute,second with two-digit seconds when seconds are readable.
8,03
